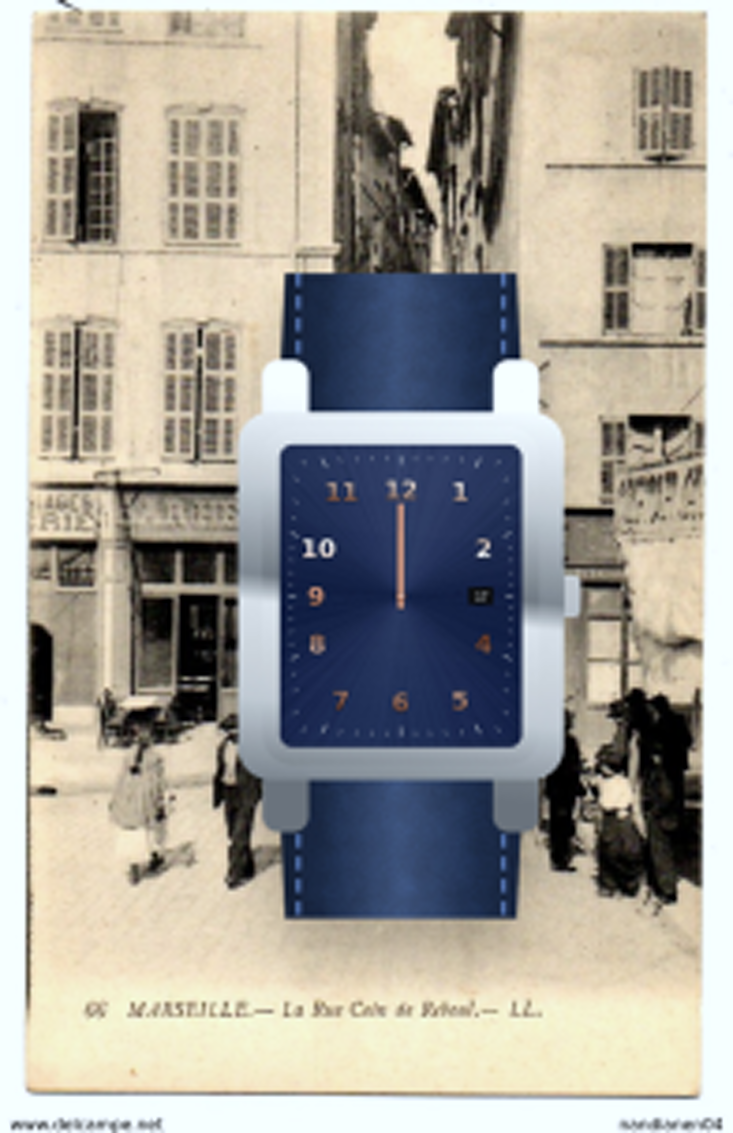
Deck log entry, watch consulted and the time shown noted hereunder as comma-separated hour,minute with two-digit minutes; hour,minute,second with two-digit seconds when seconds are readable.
12,00
